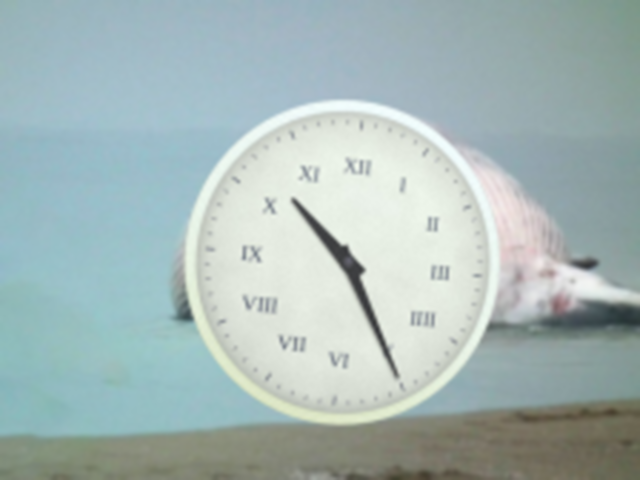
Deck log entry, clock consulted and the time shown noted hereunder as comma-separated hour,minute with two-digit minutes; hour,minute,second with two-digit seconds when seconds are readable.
10,25
